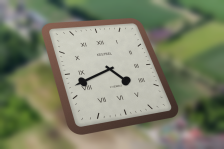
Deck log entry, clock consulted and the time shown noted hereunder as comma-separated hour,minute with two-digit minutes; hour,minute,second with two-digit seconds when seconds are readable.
4,42
